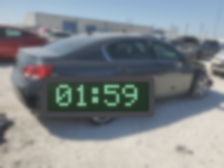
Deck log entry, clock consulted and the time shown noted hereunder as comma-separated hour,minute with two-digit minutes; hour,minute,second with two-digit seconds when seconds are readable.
1,59
